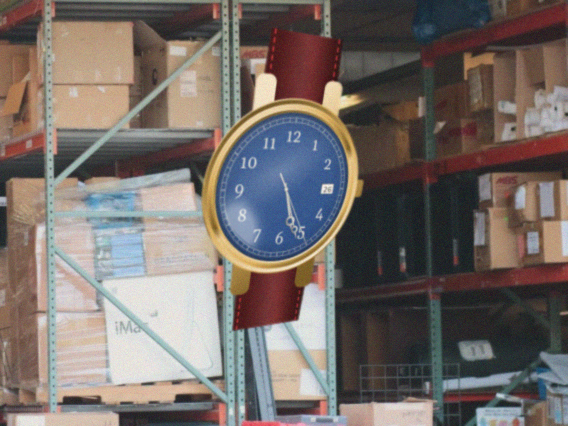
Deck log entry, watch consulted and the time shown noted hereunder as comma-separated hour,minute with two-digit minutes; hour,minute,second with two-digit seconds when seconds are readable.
5,26,25
